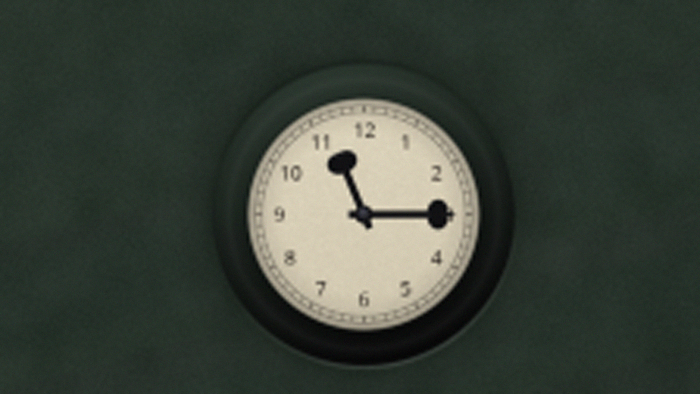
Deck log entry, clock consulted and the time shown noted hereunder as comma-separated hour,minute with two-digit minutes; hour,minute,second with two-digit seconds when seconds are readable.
11,15
